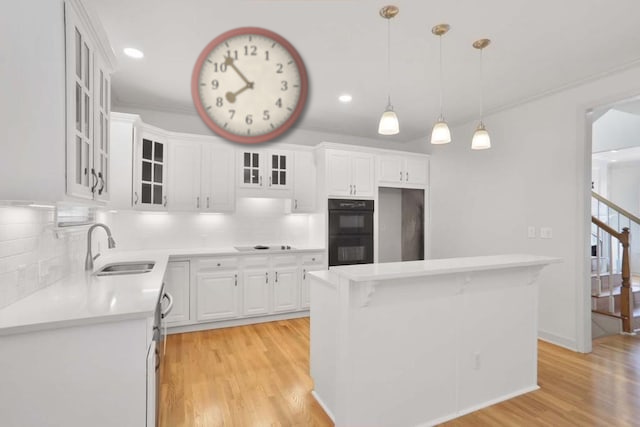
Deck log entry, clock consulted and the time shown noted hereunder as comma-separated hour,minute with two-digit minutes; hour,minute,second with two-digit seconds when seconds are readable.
7,53
